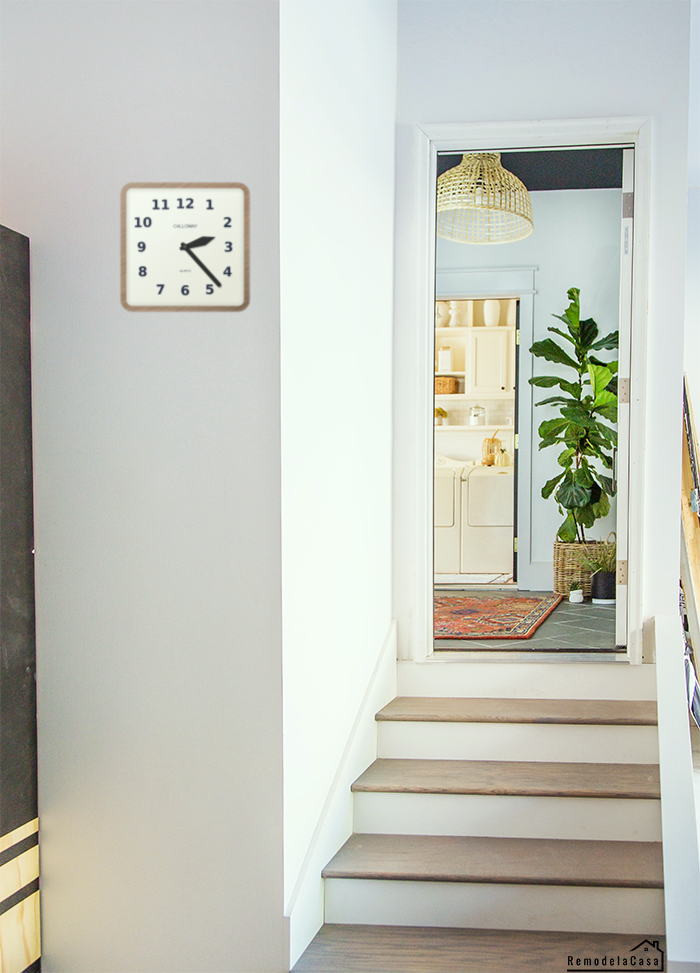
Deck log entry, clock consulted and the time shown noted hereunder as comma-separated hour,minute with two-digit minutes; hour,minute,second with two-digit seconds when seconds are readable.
2,23
